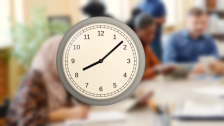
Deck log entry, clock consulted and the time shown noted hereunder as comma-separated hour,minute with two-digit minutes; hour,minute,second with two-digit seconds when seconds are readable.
8,08
